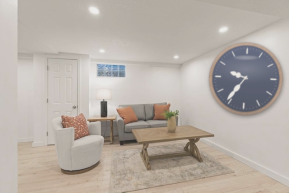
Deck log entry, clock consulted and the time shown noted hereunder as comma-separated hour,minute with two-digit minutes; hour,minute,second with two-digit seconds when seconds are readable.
9,36
